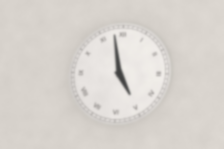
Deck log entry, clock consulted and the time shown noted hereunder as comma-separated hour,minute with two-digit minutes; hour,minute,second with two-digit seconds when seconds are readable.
4,58
